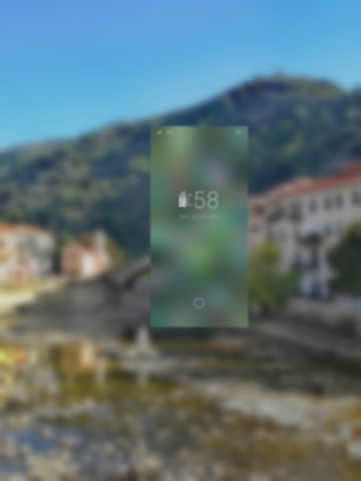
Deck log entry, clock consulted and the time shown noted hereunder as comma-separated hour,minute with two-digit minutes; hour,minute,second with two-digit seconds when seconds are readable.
1,58
